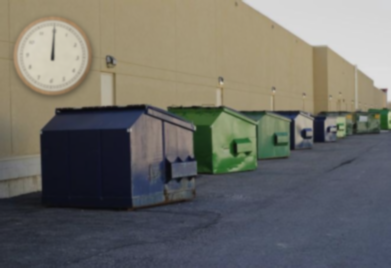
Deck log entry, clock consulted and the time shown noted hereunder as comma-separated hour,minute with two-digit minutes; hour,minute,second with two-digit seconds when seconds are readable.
12,00
